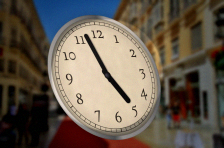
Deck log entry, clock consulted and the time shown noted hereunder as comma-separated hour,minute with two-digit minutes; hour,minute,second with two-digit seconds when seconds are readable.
4,57
